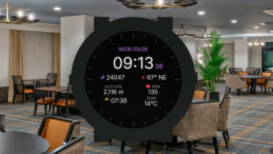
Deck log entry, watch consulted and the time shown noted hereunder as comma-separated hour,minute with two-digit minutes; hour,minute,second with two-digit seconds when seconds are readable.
9,13
